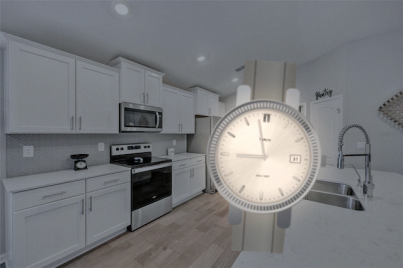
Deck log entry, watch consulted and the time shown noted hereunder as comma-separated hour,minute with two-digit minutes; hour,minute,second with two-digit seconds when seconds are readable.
8,58
